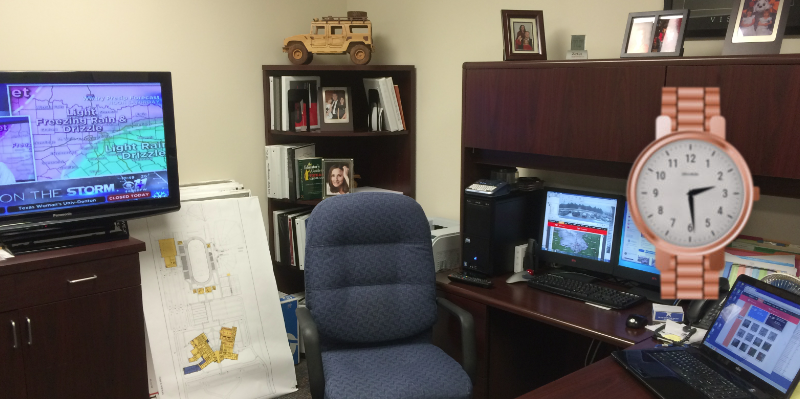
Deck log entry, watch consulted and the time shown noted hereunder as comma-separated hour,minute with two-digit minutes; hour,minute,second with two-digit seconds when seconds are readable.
2,29
